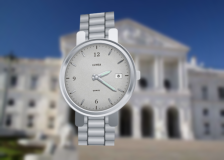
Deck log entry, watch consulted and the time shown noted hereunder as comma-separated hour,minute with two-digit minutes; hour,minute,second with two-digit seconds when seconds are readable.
2,21
